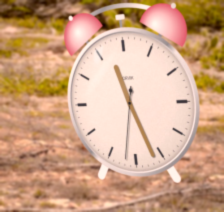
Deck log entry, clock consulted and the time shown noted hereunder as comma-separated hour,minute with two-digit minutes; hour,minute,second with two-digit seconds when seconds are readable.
11,26,32
